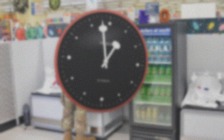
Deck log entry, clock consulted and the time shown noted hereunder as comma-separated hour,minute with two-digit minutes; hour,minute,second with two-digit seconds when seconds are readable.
12,58
